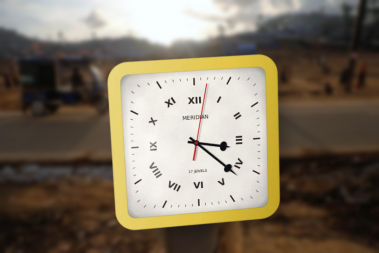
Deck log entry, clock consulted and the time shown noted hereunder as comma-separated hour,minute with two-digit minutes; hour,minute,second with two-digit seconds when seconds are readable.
3,22,02
